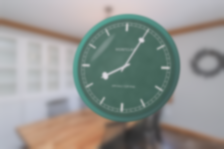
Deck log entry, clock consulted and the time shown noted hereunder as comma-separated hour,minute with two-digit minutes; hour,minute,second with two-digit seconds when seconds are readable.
8,05
